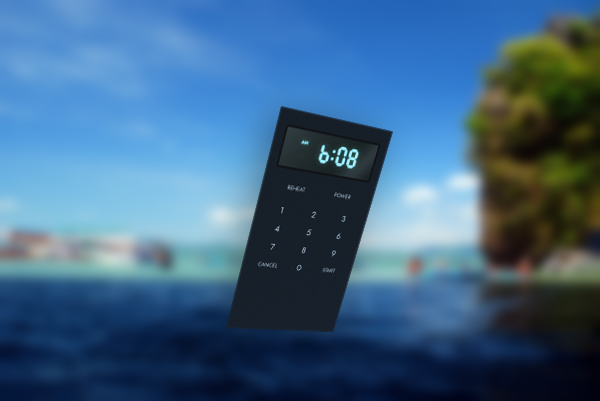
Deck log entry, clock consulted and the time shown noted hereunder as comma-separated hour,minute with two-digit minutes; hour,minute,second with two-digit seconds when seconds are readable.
6,08
